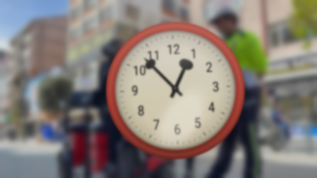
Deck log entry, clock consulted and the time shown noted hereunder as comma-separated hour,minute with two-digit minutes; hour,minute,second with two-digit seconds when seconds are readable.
12,53
